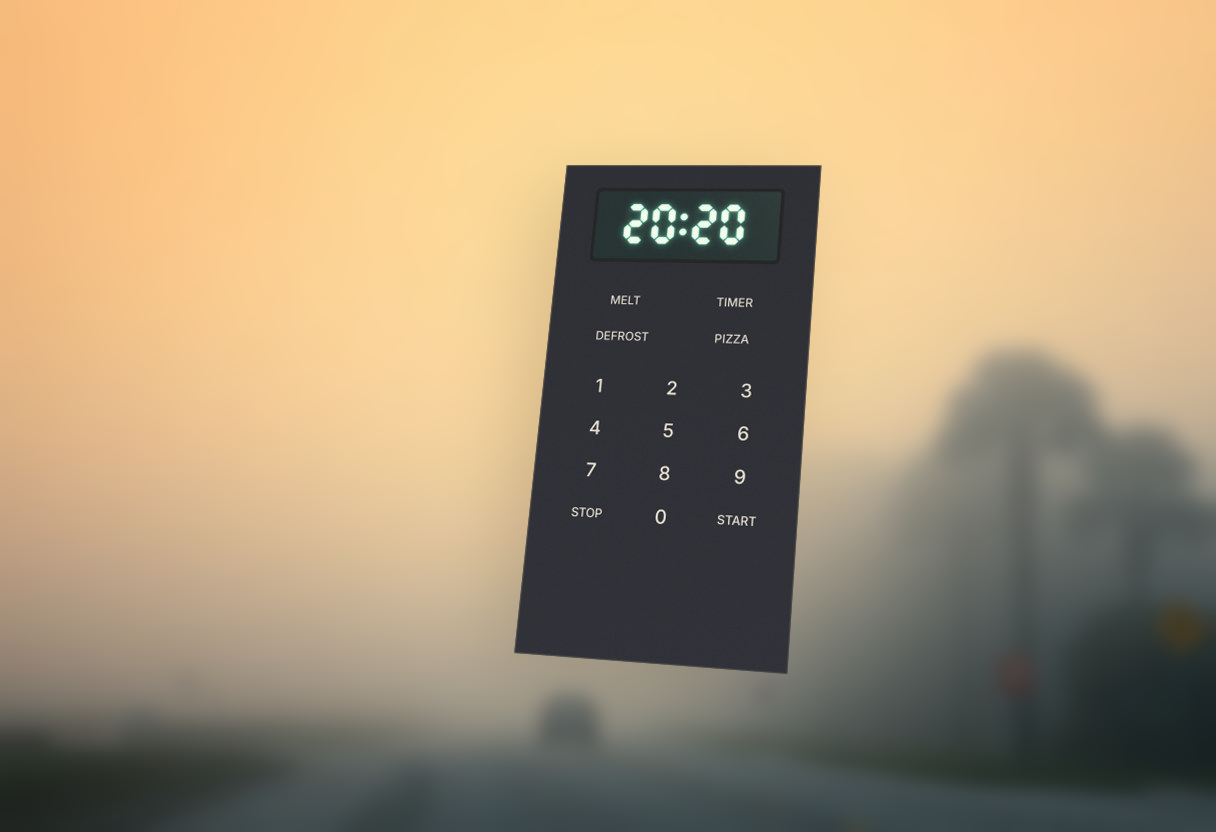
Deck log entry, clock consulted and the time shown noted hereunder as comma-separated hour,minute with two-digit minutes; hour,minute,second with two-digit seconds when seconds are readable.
20,20
